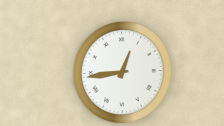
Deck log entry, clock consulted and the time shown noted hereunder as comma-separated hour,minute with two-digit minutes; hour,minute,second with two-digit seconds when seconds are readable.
12,44
